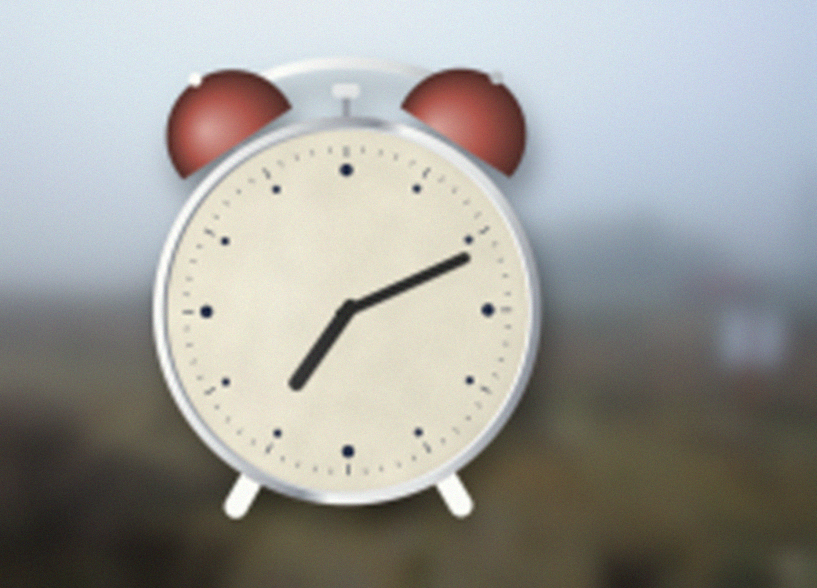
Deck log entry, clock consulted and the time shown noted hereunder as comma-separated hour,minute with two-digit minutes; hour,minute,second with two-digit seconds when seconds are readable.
7,11
